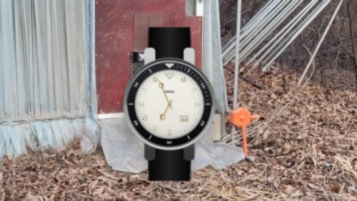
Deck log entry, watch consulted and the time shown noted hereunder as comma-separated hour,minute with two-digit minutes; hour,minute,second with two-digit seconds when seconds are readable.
6,56
